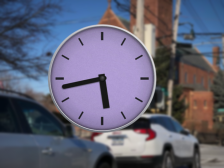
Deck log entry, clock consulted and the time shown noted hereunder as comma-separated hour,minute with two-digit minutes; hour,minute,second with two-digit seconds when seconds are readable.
5,43
